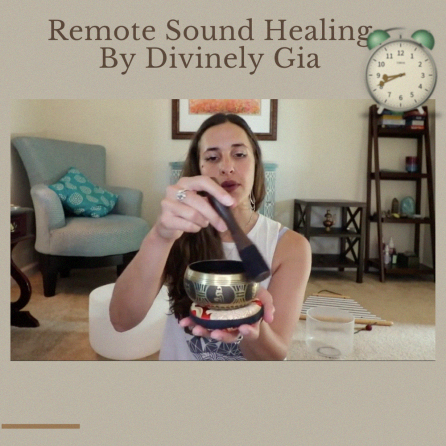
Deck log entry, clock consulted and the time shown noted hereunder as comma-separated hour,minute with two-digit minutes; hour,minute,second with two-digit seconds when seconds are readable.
8,41
